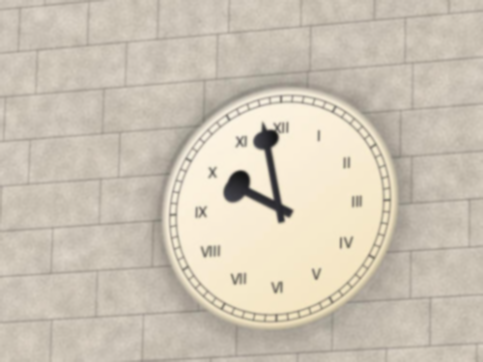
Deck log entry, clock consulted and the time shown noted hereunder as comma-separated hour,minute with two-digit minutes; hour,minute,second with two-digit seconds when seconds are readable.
9,58
